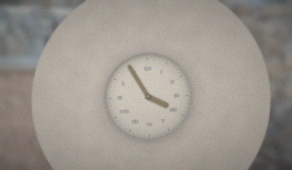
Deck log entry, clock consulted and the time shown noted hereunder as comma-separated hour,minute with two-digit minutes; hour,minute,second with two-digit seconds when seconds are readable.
3,55
